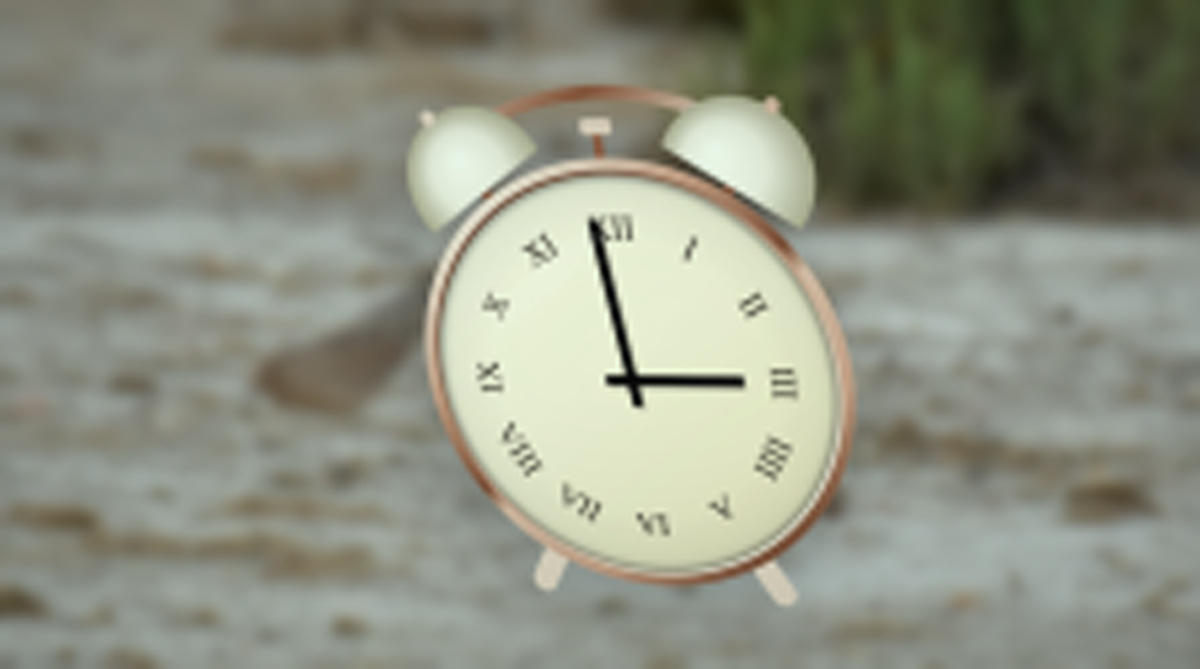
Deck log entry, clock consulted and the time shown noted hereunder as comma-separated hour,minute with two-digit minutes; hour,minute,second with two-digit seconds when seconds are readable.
2,59
